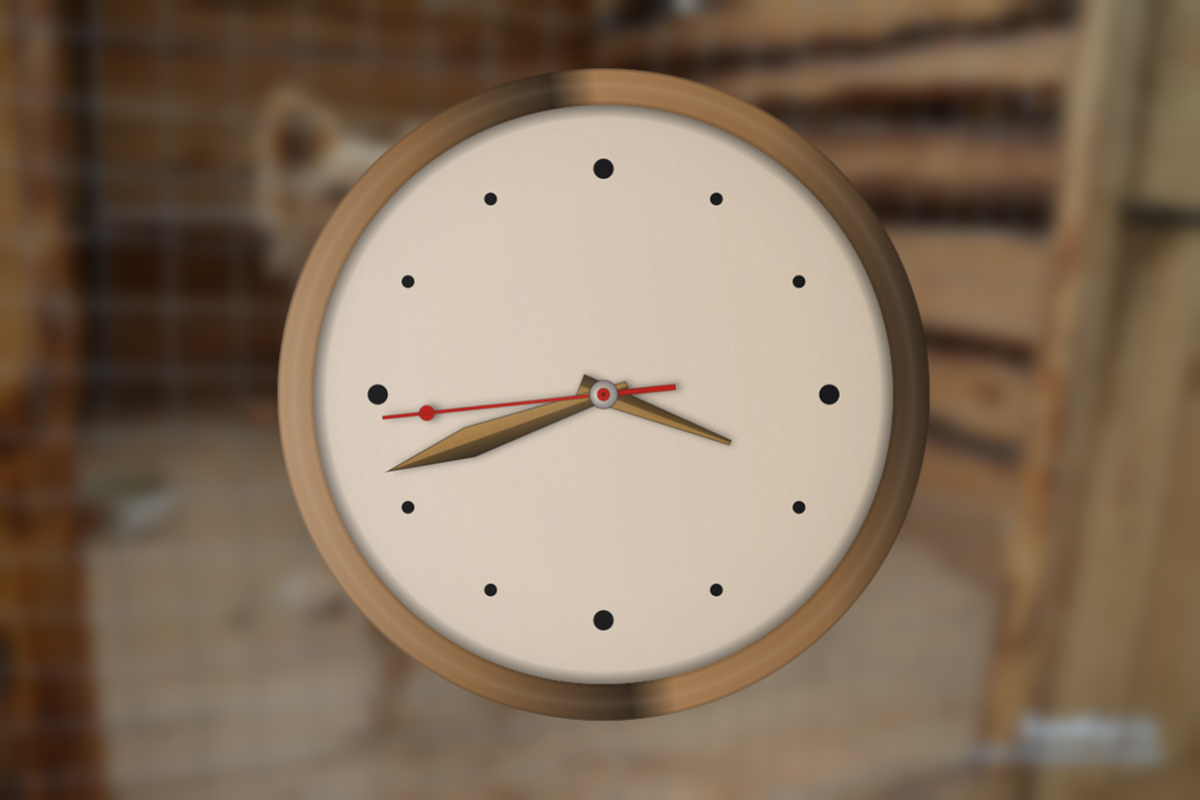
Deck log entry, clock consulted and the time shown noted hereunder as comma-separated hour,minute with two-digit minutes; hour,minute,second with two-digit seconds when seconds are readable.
3,41,44
